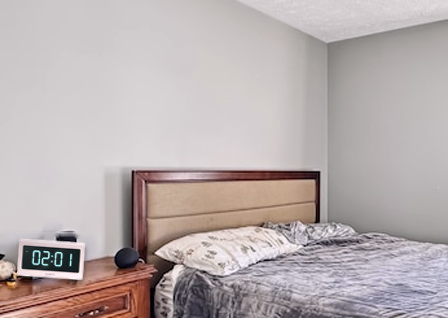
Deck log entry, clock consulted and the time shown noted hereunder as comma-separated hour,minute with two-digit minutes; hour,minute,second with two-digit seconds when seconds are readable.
2,01
